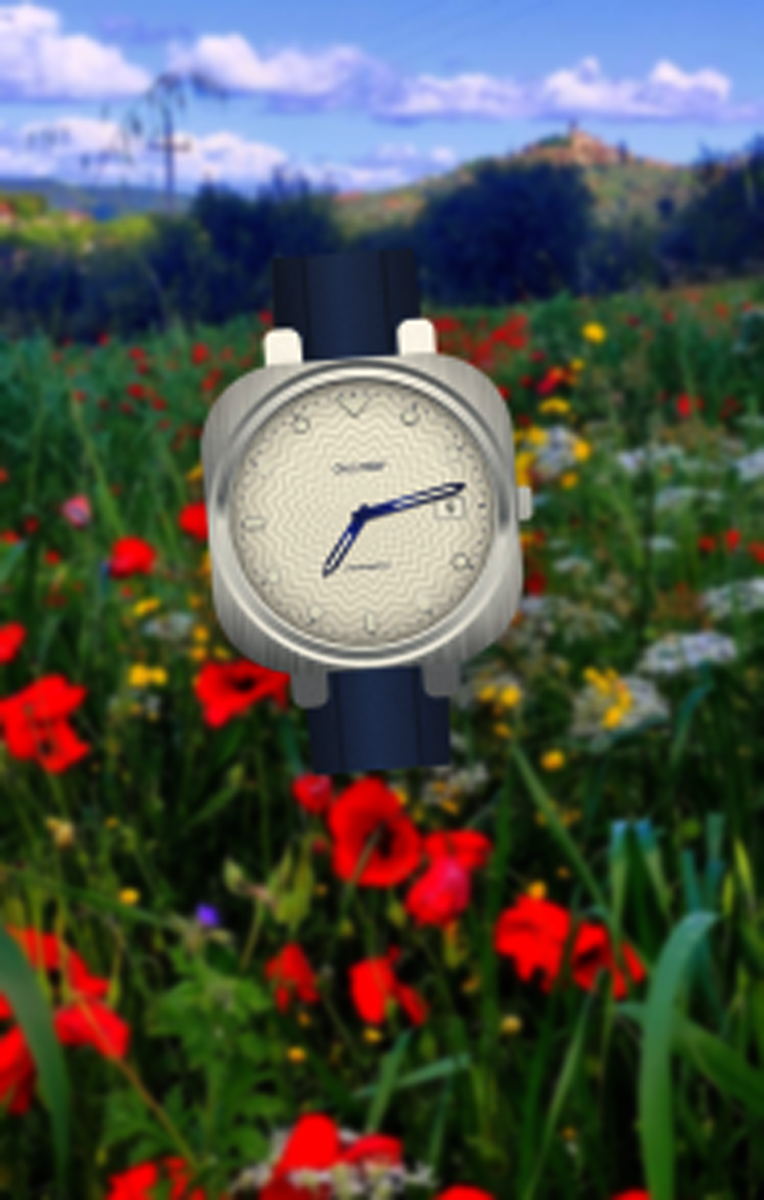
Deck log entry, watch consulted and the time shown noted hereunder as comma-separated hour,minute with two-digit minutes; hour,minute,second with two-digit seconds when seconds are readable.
7,13
